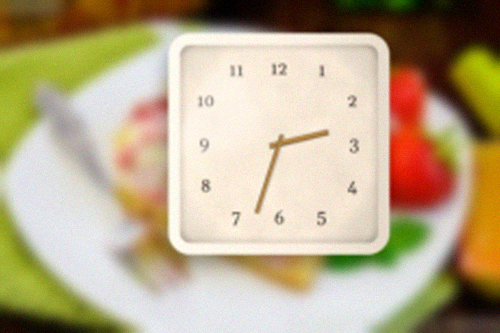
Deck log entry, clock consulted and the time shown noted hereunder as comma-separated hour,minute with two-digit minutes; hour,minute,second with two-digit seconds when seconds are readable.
2,33
